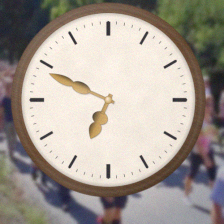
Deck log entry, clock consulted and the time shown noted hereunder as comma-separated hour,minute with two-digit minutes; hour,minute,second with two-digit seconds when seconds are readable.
6,49
